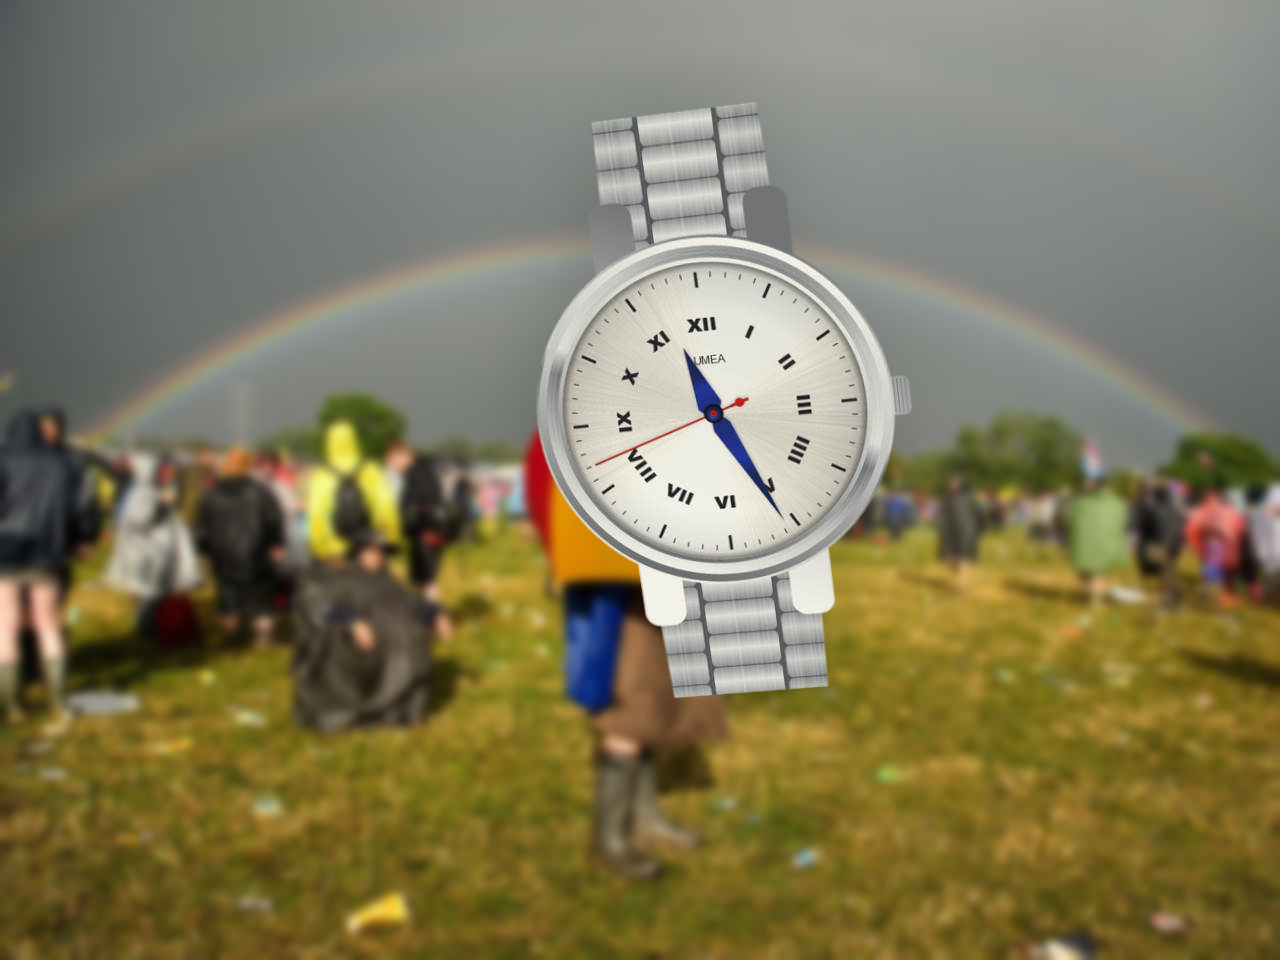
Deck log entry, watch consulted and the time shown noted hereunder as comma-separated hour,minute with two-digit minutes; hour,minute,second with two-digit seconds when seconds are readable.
11,25,42
